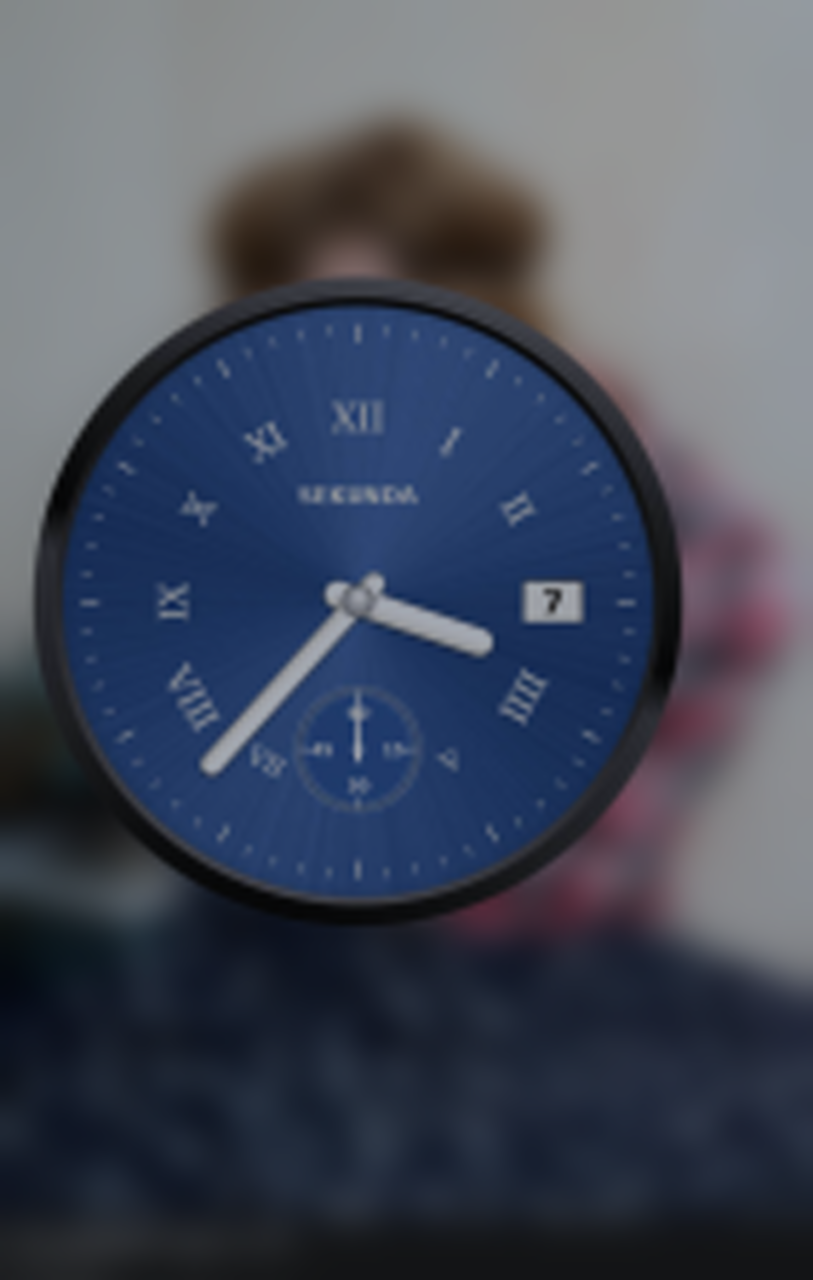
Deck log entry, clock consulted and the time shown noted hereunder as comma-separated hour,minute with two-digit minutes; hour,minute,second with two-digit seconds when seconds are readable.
3,37
